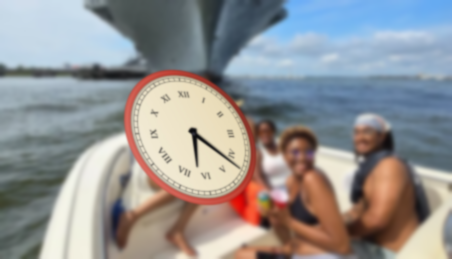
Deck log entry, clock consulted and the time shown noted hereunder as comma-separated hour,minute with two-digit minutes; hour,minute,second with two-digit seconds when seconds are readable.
6,22
